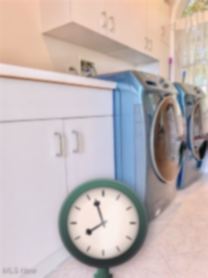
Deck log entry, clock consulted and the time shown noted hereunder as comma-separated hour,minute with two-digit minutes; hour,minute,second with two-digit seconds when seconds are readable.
7,57
